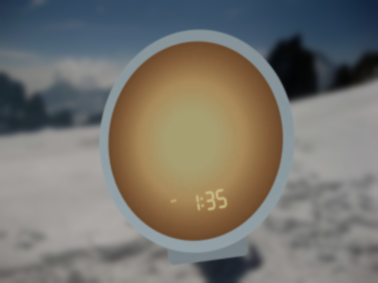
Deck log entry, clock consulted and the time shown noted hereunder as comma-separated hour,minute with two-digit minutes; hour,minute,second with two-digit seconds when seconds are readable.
1,35
